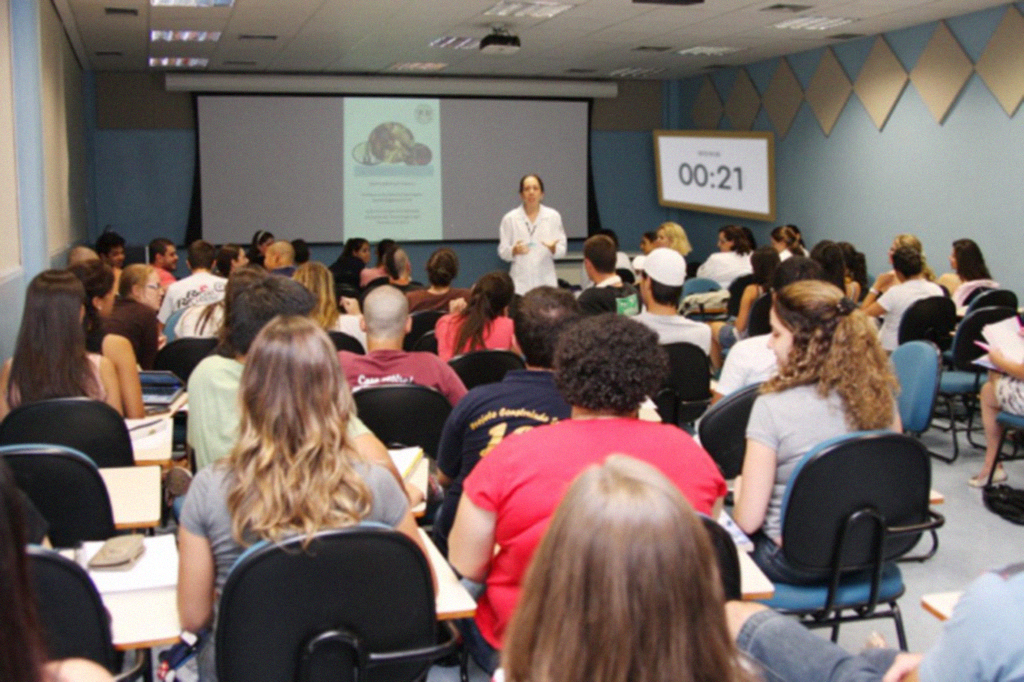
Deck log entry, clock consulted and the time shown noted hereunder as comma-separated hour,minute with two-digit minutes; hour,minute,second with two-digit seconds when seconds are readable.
0,21
